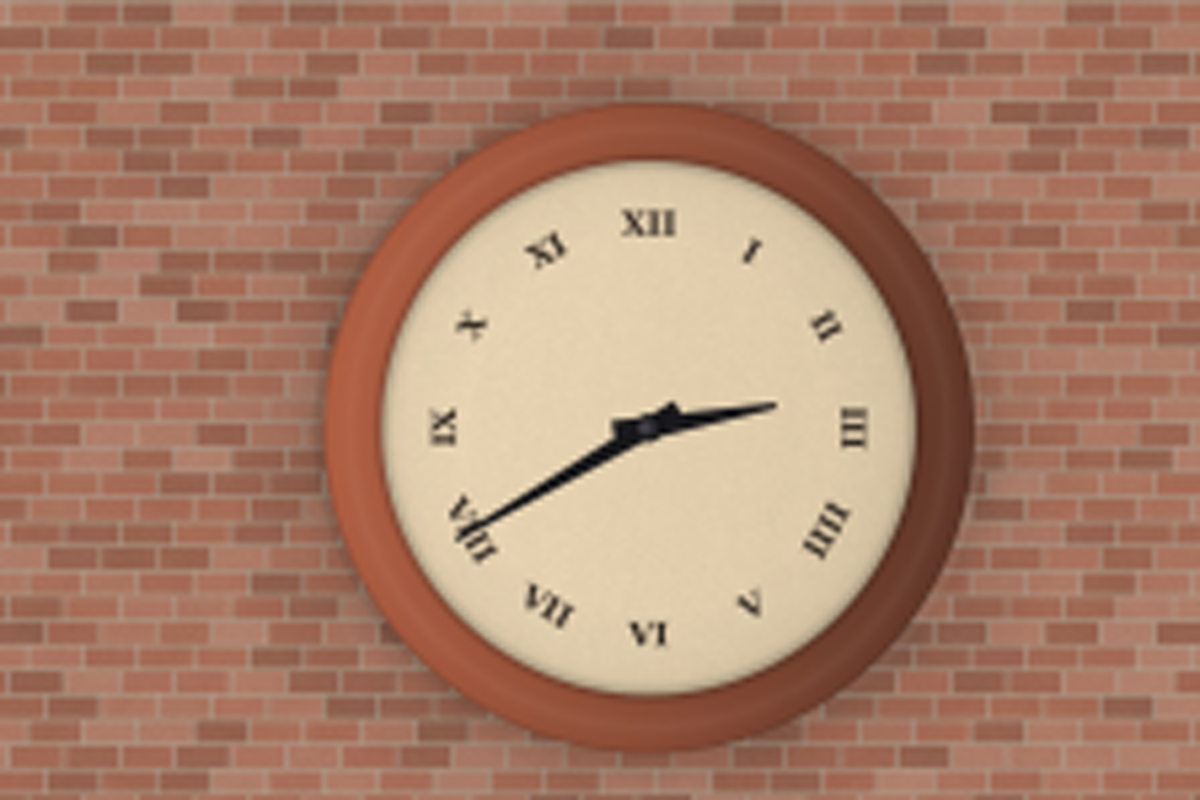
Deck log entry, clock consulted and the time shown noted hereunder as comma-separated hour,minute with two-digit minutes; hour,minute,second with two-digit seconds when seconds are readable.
2,40
